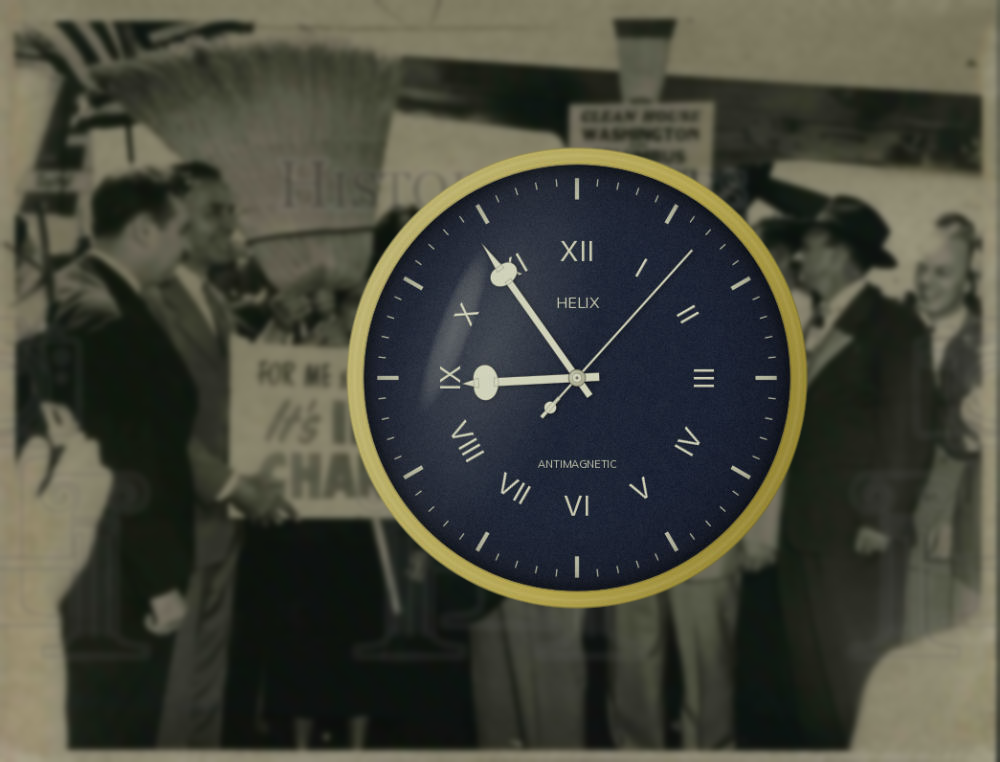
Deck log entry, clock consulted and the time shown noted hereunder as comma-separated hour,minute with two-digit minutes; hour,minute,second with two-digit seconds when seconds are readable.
8,54,07
